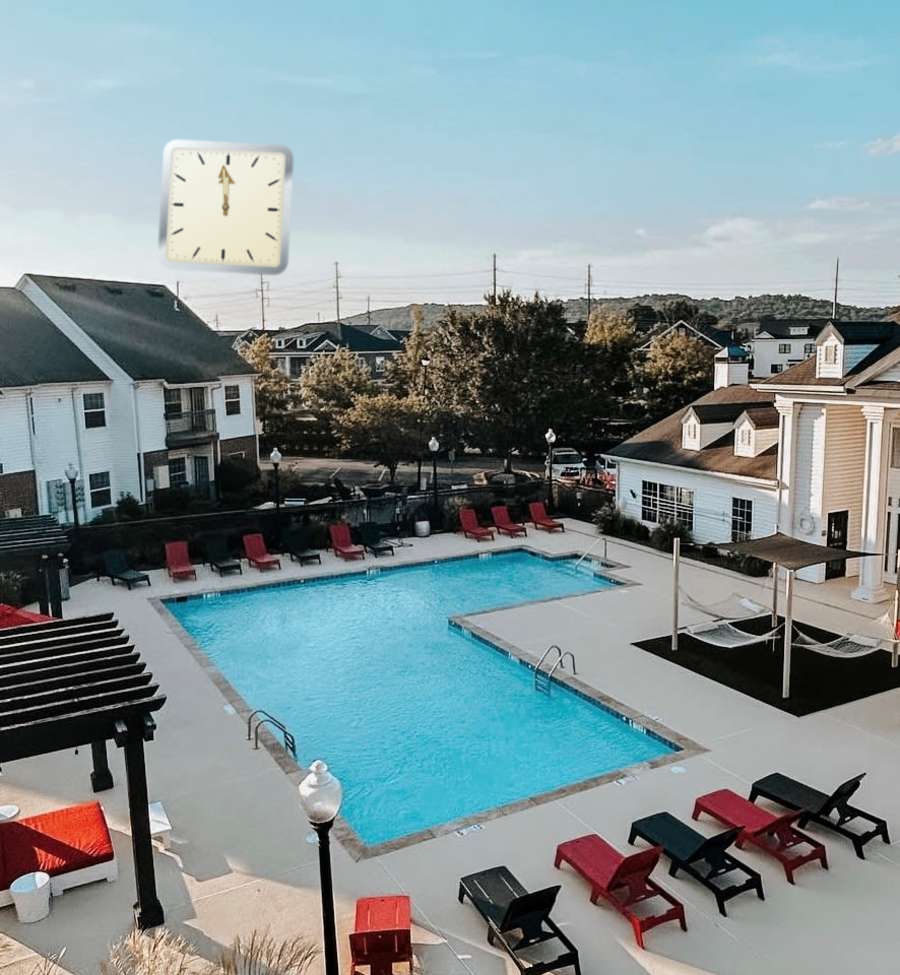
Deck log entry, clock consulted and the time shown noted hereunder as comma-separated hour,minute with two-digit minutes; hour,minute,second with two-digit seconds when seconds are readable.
11,59
